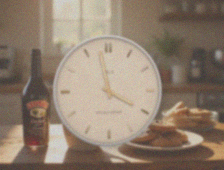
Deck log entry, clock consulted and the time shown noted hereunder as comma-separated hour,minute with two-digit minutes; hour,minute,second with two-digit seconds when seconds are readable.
3,58
